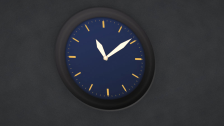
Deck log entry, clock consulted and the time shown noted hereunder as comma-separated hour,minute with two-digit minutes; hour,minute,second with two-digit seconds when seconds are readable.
11,09
